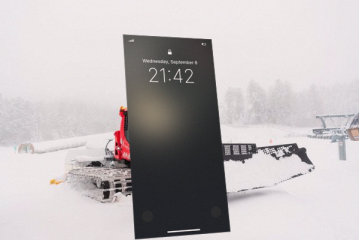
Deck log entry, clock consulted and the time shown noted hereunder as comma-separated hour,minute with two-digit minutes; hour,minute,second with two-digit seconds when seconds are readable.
21,42
